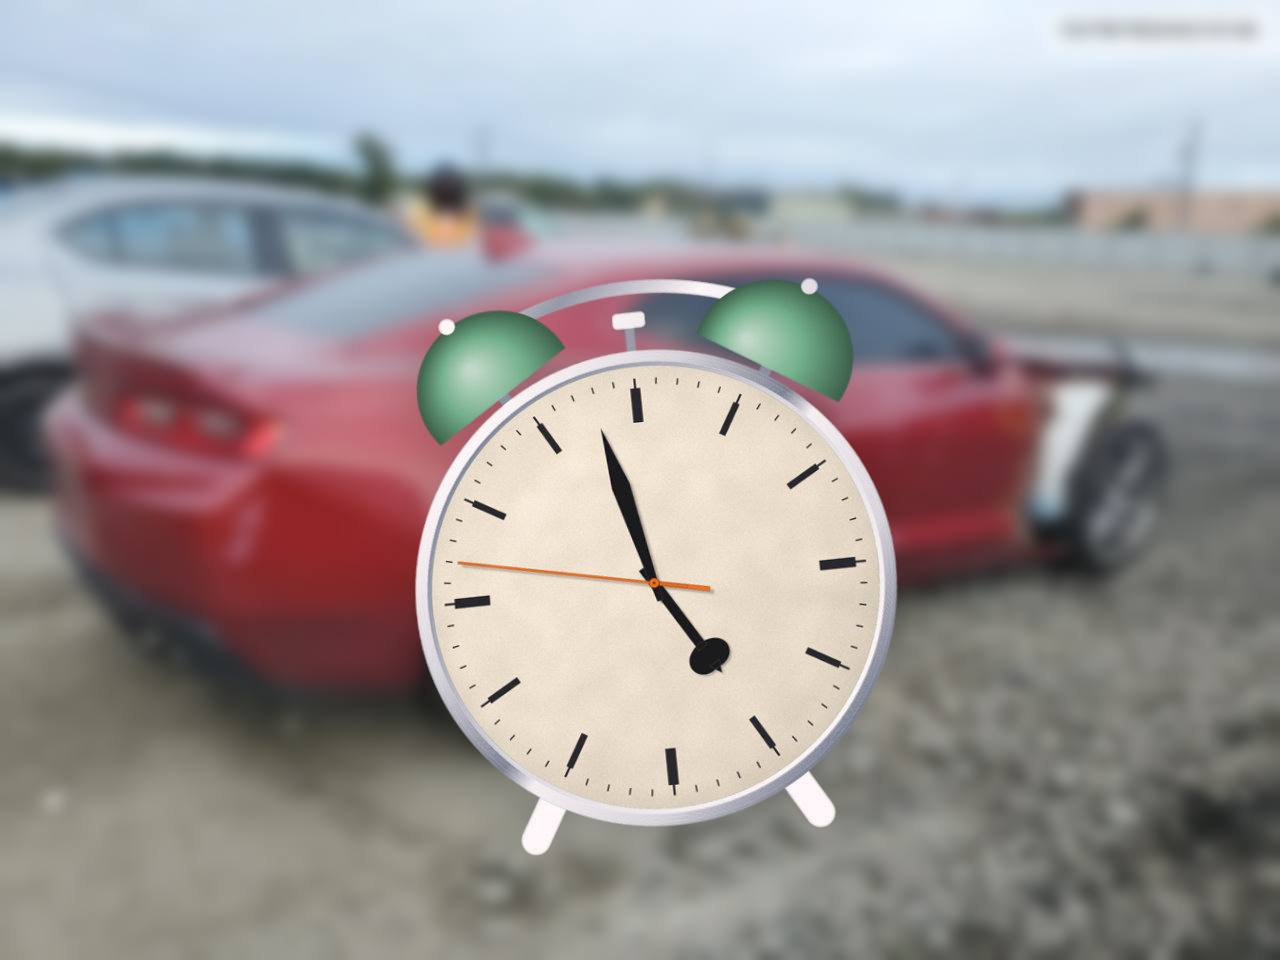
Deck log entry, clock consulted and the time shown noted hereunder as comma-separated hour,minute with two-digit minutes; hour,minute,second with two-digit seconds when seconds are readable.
4,57,47
